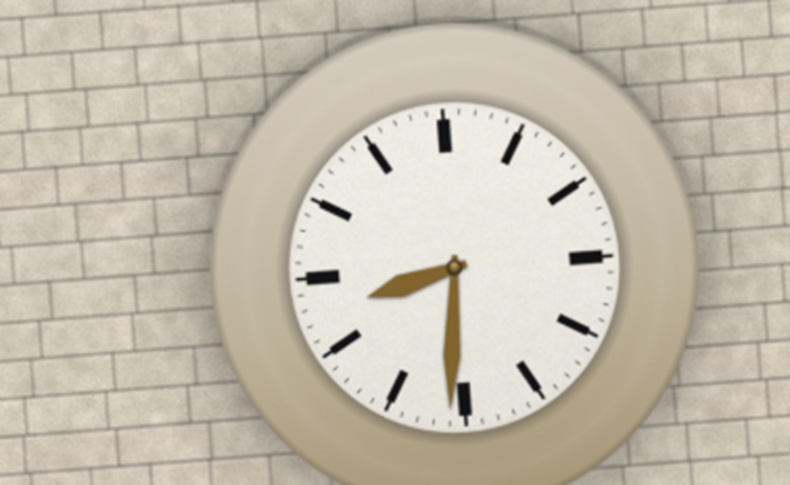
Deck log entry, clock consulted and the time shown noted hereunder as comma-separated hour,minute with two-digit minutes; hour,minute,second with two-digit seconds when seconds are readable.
8,31
